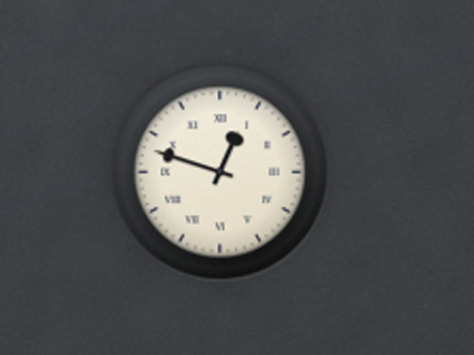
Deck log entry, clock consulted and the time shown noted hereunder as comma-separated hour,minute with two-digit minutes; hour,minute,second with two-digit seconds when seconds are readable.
12,48
